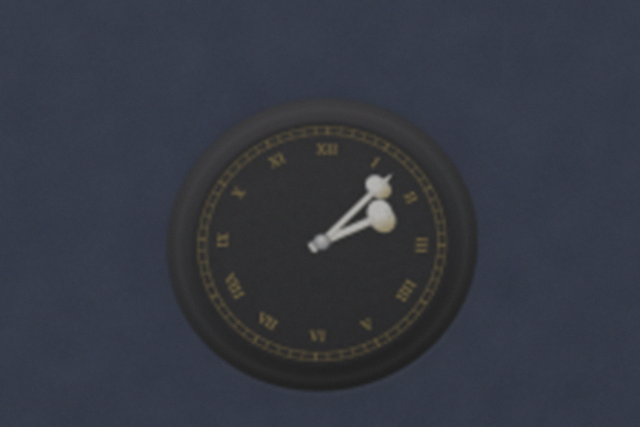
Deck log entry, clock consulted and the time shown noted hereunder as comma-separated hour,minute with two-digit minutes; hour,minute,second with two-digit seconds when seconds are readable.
2,07
